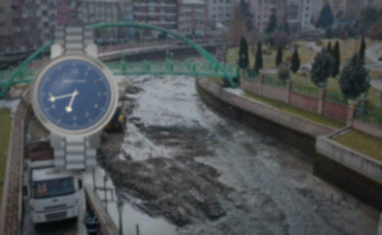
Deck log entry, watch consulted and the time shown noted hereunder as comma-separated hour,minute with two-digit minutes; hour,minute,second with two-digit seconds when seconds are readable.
6,43
